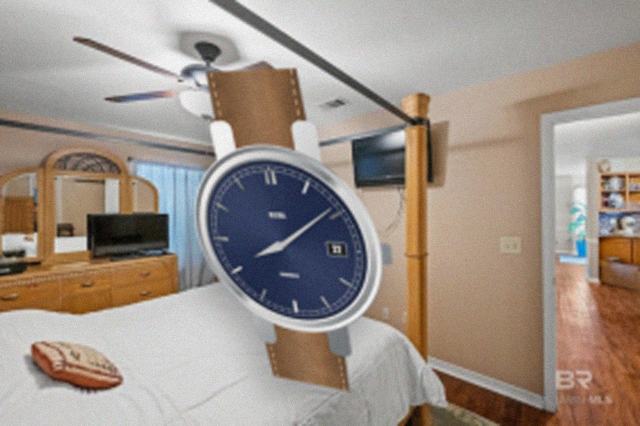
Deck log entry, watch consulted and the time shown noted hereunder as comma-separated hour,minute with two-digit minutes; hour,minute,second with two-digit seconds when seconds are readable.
8,09
